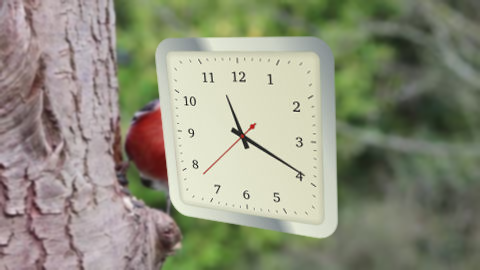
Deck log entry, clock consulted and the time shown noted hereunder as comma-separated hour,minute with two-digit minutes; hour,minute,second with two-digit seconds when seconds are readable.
11,19,38
